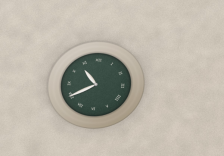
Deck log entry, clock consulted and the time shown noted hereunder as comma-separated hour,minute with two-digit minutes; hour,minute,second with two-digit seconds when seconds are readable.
10,40
